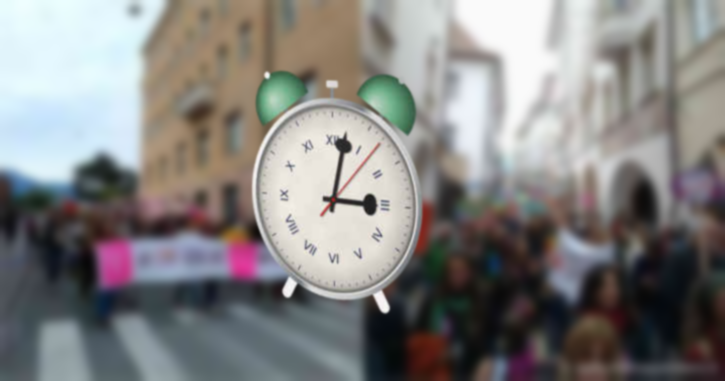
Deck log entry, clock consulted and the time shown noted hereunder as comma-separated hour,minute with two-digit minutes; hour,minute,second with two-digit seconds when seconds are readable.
3,02,07
